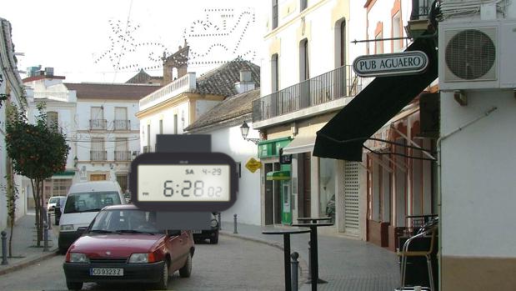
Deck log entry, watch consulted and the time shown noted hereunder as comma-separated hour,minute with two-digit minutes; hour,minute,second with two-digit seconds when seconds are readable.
6,28,02
